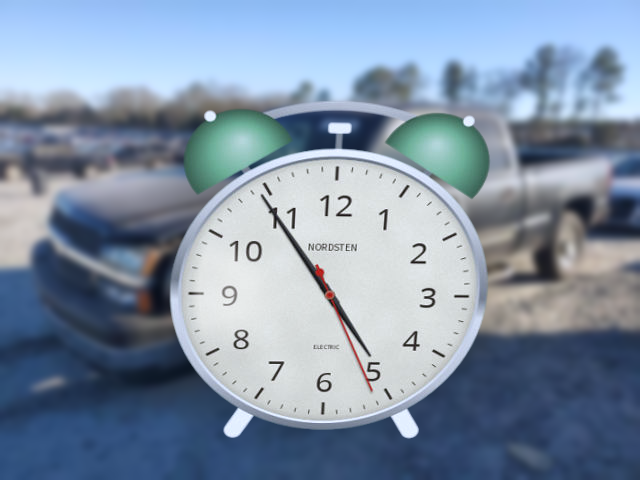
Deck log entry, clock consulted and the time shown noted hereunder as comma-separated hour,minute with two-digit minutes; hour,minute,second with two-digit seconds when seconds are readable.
4,54,26
